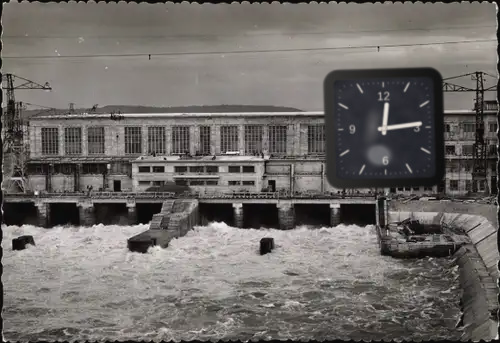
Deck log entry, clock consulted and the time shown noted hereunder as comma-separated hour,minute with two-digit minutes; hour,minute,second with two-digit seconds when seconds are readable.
12,14
